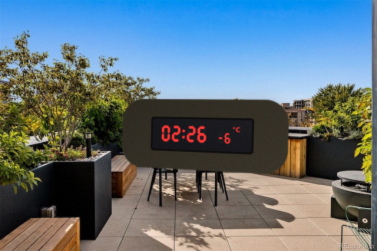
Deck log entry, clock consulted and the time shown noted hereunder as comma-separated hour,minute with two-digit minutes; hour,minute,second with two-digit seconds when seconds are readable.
2,26
